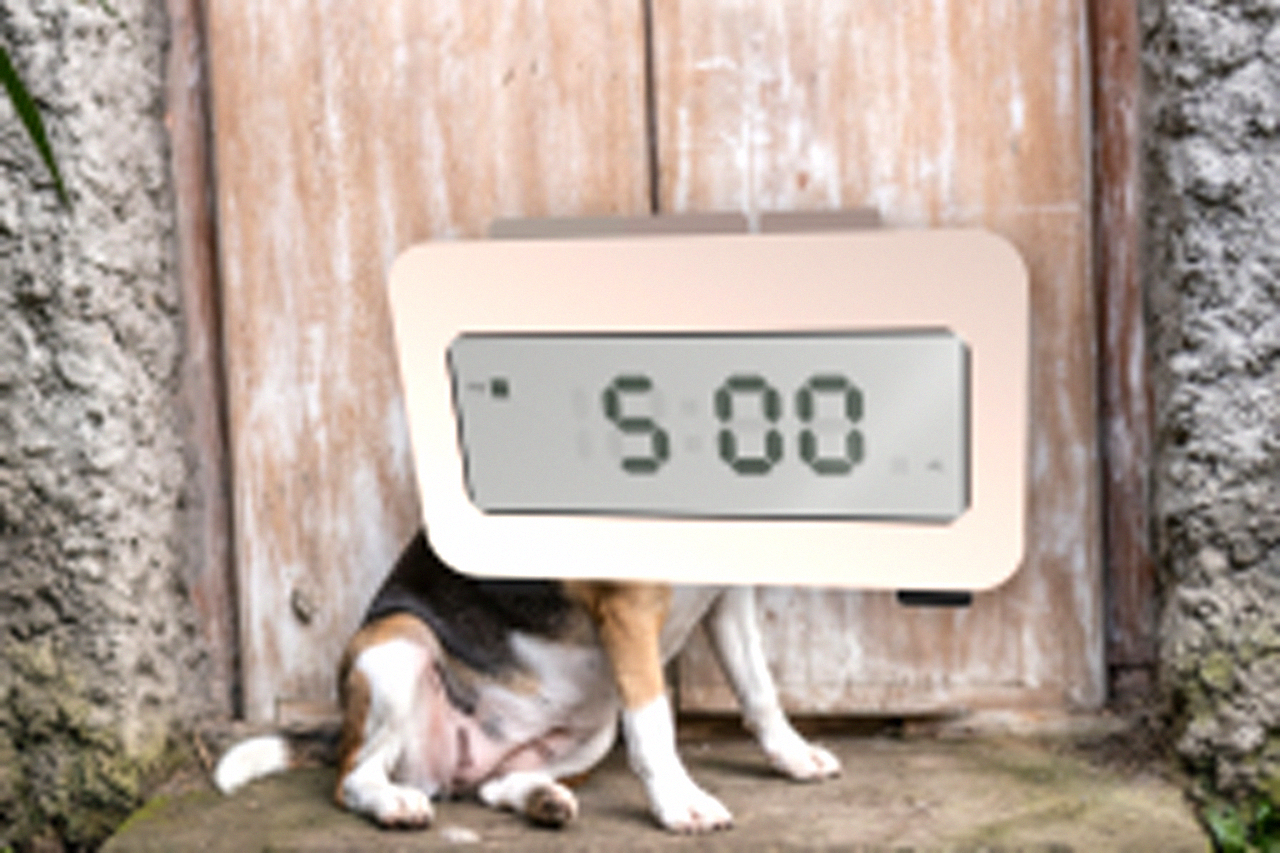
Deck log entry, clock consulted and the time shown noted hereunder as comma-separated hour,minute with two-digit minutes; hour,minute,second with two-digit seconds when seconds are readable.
5,00
